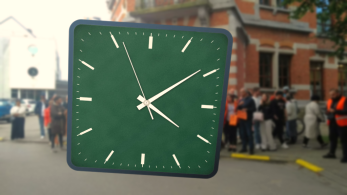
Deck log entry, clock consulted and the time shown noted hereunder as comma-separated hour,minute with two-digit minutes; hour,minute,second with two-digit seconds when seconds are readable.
4,08,56
